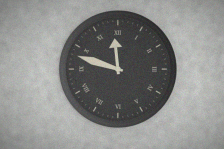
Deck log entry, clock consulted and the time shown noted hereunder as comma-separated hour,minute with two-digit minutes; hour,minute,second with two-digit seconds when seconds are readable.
11,48
